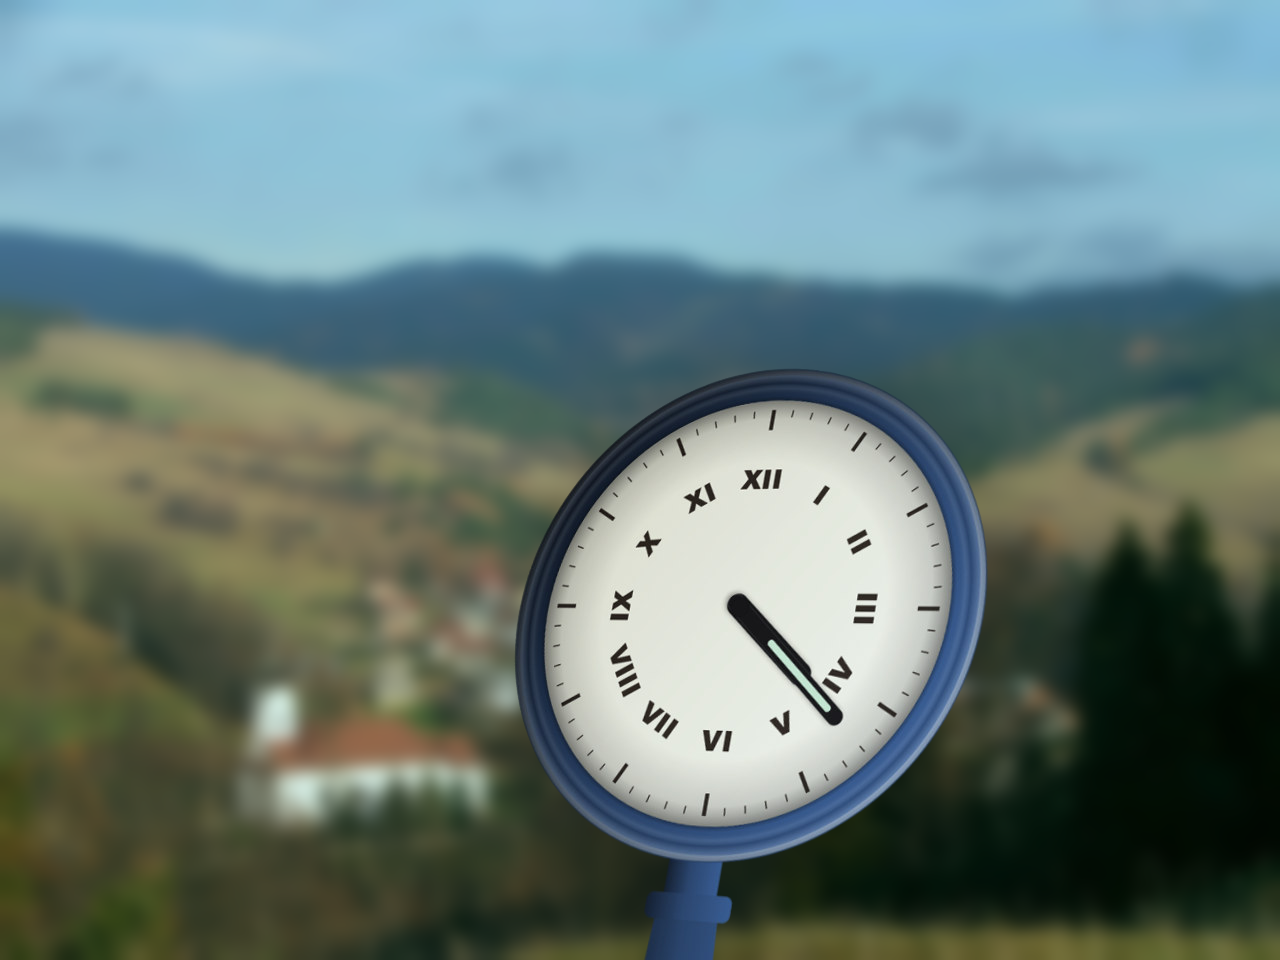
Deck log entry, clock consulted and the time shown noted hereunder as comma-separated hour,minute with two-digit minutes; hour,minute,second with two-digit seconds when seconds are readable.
4,22
